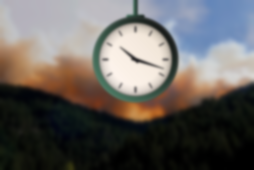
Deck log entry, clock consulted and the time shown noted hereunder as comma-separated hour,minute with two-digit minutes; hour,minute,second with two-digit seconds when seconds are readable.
10,18
